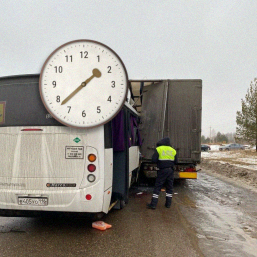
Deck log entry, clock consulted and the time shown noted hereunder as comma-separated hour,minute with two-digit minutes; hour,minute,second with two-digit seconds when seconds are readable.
1,38
